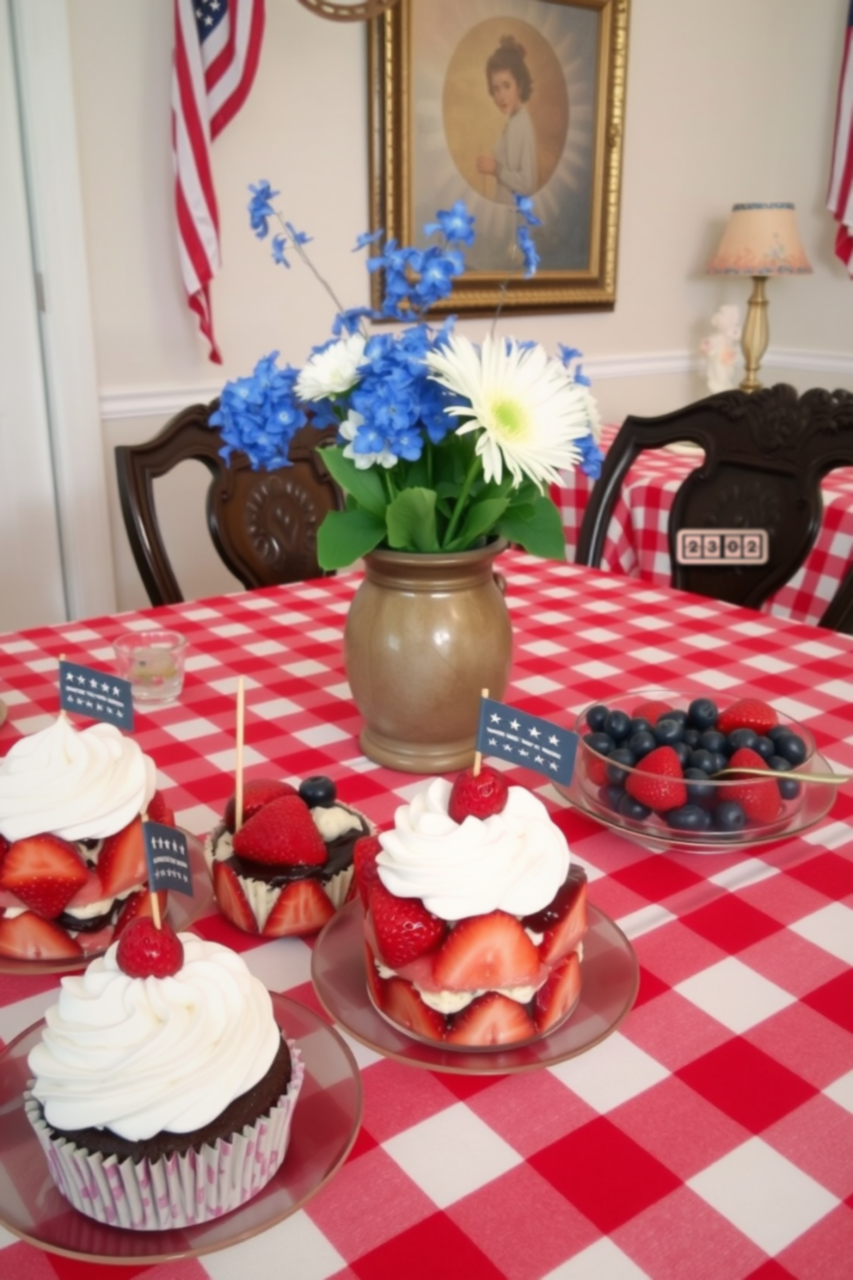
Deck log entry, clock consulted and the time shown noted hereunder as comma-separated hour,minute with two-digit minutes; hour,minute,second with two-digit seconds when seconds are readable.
23,02
